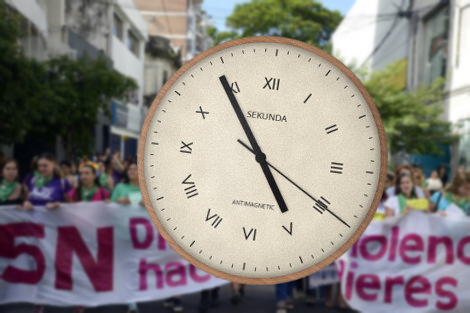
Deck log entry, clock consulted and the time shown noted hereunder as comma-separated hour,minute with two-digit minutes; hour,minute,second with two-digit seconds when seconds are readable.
4,54,20
